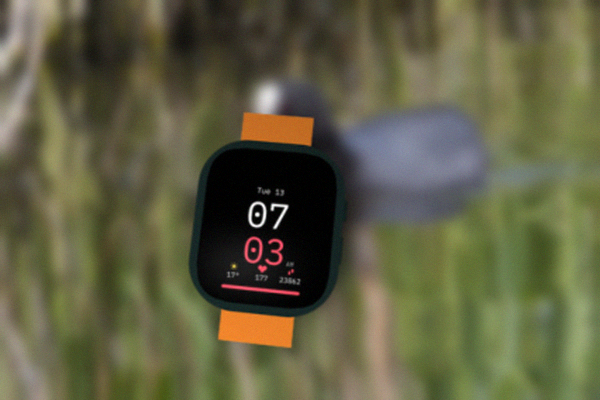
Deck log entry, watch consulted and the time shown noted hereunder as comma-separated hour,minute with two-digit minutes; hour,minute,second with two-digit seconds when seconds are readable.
7,03
